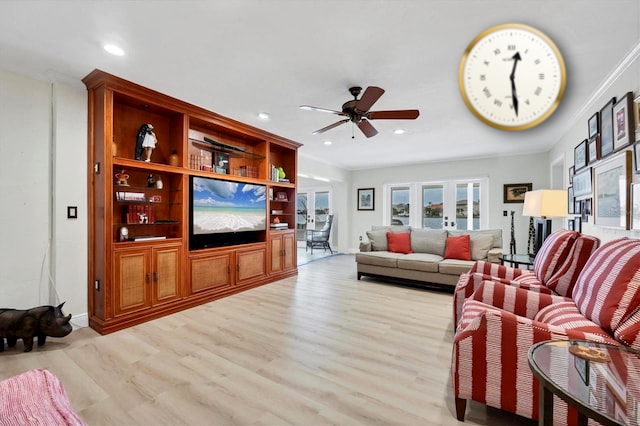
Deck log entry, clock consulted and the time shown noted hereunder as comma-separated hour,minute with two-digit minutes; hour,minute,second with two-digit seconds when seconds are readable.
12,29
